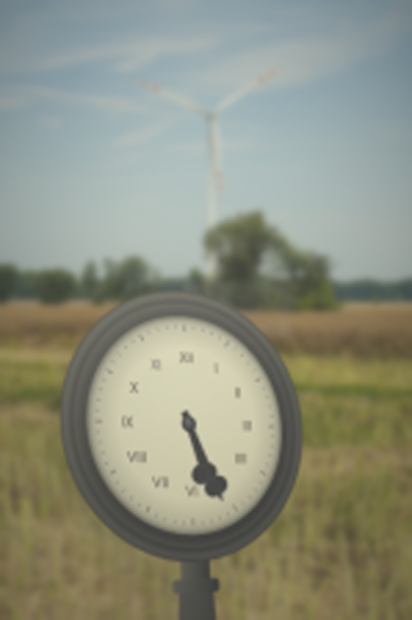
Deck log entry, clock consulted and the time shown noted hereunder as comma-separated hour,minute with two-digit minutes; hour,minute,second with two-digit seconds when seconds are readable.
5,26
